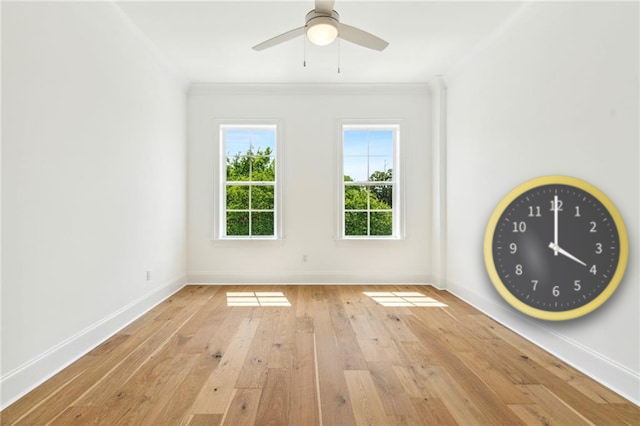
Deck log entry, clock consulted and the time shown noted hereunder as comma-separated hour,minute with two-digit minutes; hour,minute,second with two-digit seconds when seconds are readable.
4,00
